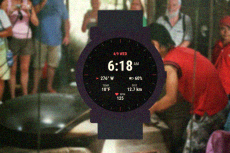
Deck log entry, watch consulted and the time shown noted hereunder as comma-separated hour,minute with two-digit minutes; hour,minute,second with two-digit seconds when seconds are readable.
6,18
